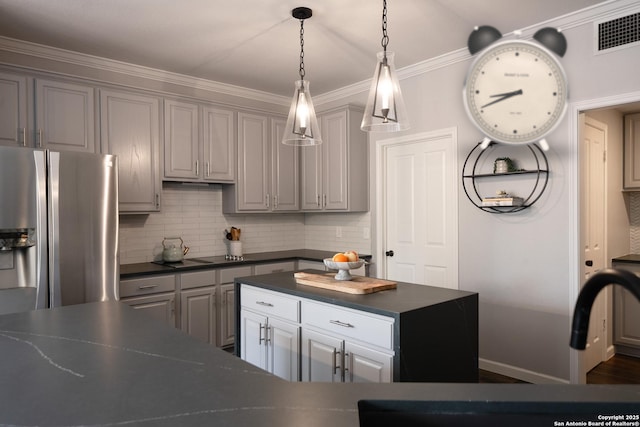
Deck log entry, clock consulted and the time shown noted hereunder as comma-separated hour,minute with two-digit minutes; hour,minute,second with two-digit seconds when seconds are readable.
8,41
